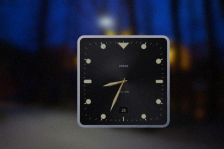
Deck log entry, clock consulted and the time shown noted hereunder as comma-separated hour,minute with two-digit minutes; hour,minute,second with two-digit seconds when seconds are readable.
8,34
